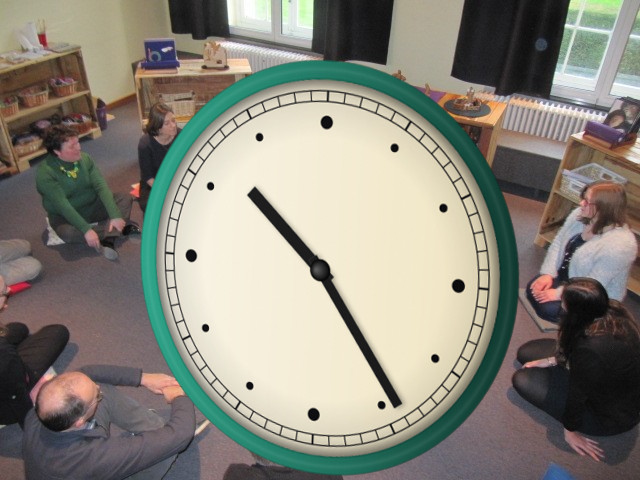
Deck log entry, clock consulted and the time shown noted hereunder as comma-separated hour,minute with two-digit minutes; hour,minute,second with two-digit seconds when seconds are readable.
10,24
